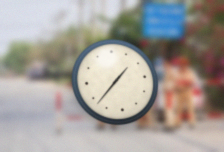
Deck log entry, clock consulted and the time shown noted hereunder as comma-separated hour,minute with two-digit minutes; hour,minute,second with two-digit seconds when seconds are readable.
1,38
